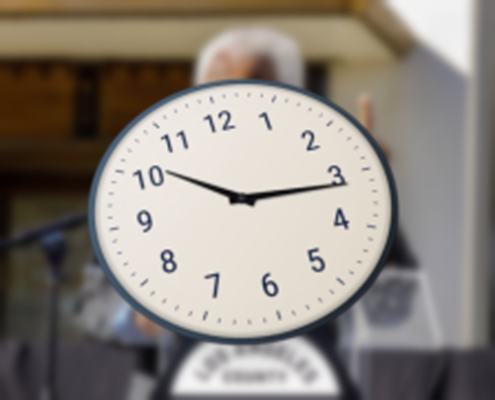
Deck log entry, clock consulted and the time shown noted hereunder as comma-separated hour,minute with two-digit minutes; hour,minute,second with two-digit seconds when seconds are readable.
10,16
